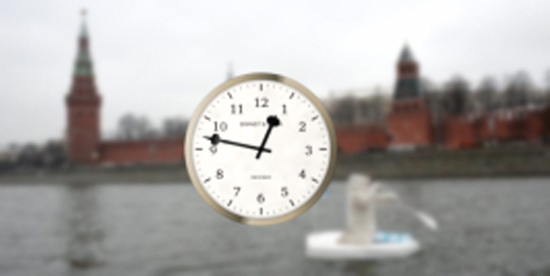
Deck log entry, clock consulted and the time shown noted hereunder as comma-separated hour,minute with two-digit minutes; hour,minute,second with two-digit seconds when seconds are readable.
12,47
